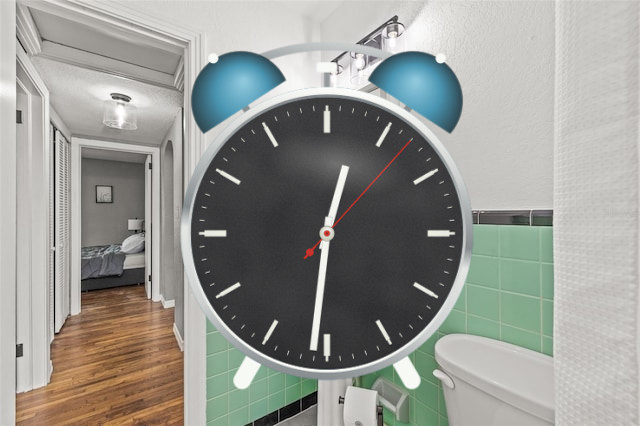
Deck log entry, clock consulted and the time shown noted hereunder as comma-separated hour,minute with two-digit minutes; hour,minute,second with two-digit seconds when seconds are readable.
12,31,07
